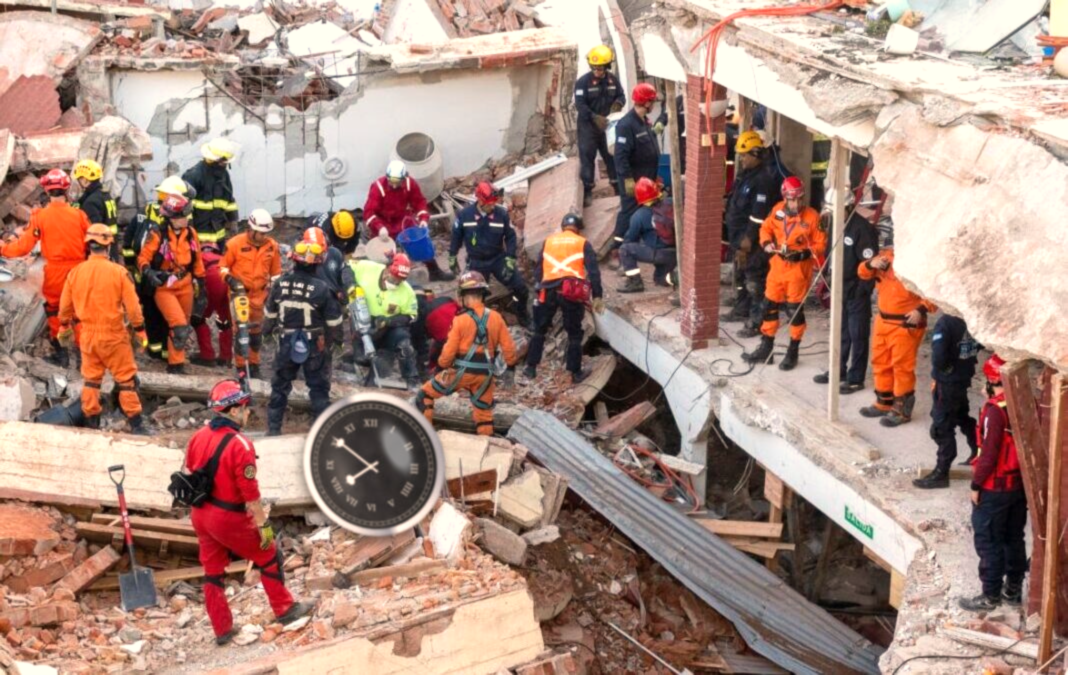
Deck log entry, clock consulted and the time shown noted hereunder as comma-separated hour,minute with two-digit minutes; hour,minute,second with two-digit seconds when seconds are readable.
7,51
